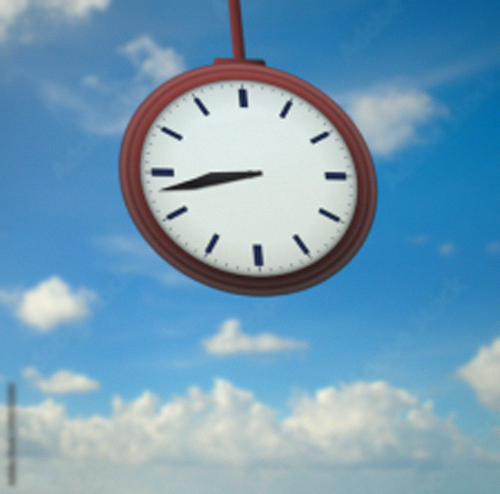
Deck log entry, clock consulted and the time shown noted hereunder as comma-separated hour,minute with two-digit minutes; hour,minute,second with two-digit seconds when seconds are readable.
8,43
